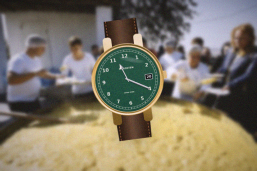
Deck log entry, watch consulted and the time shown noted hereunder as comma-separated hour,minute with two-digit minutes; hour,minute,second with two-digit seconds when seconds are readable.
11,20
